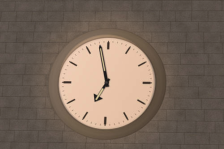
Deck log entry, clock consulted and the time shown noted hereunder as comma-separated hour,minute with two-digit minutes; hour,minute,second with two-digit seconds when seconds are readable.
6,58
